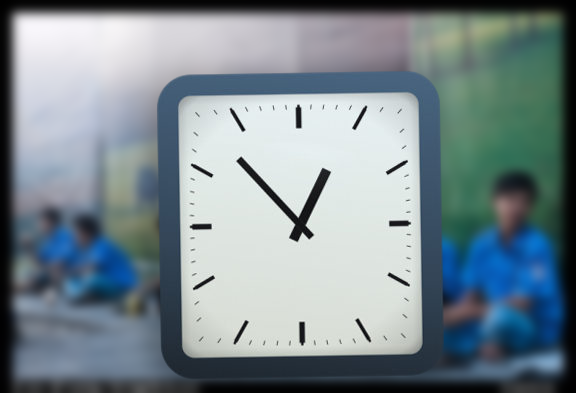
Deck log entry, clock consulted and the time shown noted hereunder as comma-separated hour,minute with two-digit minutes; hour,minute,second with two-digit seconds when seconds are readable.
12,53
